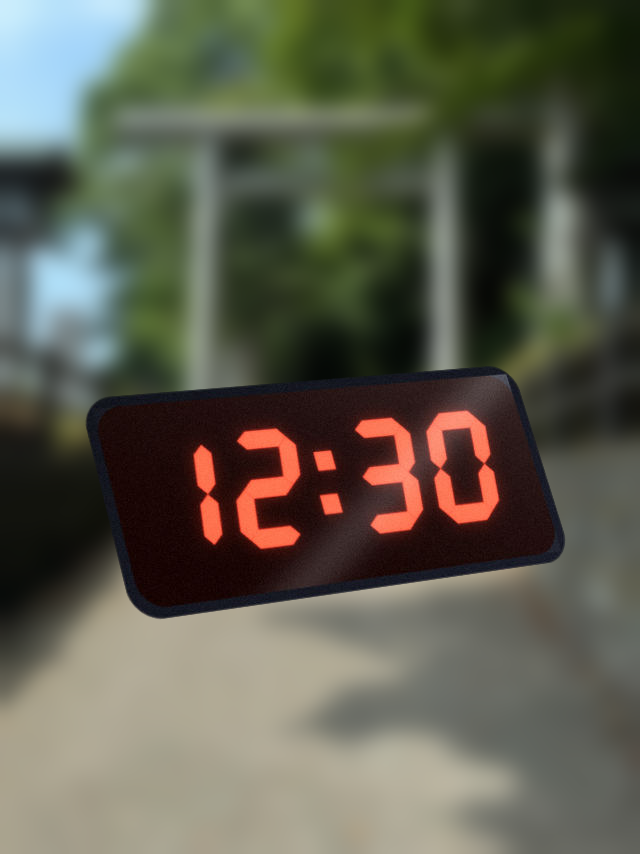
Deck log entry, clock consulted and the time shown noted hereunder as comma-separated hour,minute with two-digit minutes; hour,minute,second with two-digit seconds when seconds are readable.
12,30
